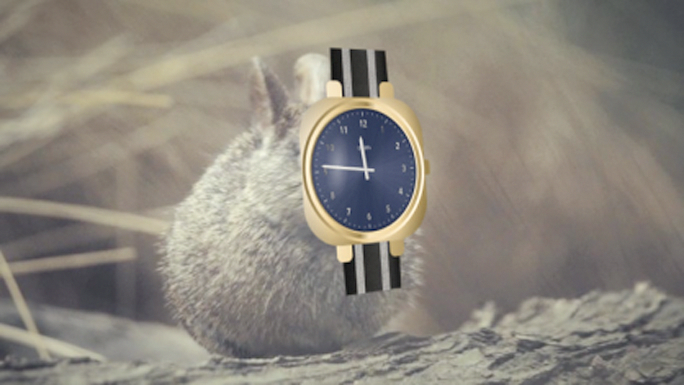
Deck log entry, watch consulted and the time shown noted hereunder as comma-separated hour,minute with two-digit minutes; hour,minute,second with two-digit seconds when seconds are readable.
11,46
